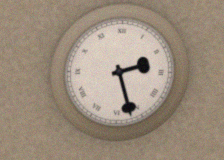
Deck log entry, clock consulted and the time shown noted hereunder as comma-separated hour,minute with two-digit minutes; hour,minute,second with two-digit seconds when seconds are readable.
2,27
